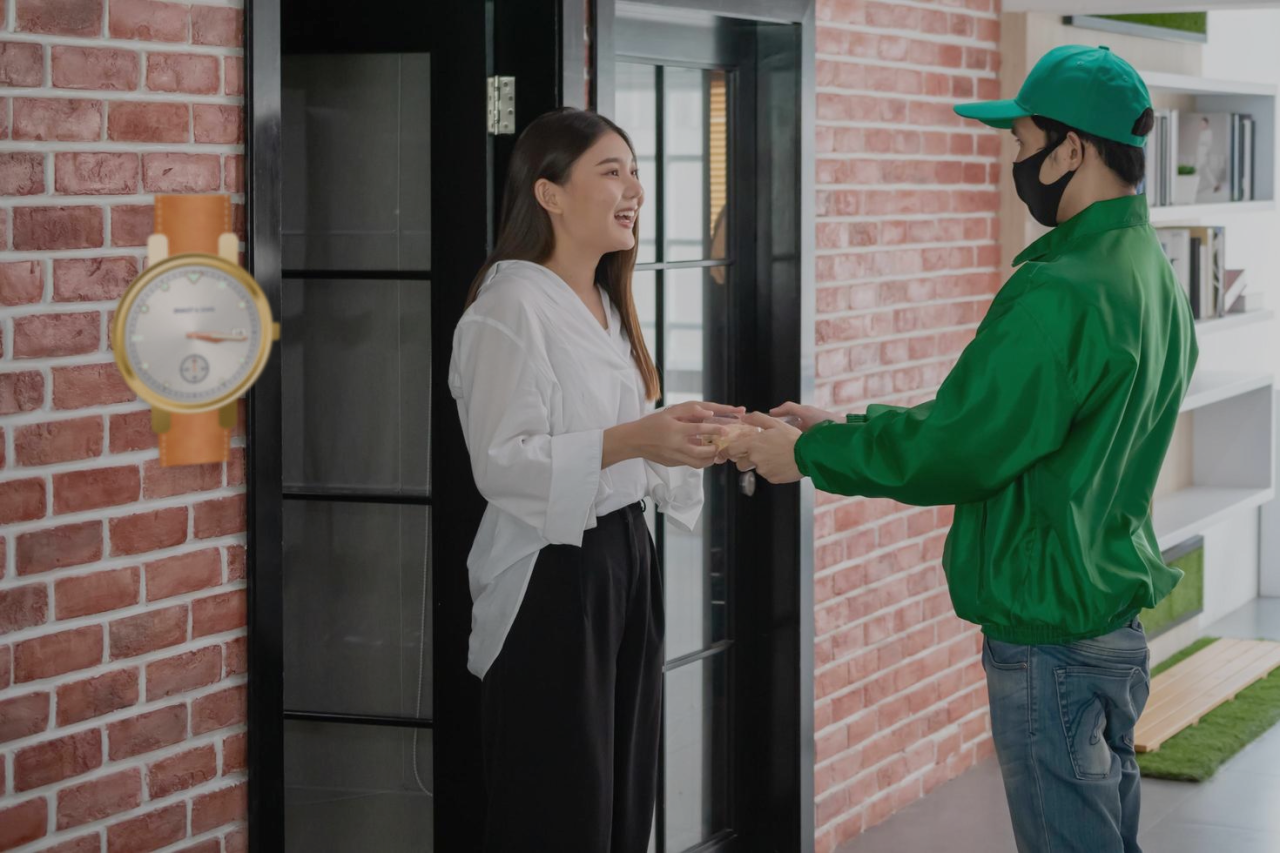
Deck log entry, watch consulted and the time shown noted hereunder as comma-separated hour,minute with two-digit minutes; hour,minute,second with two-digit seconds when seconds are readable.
3,16
